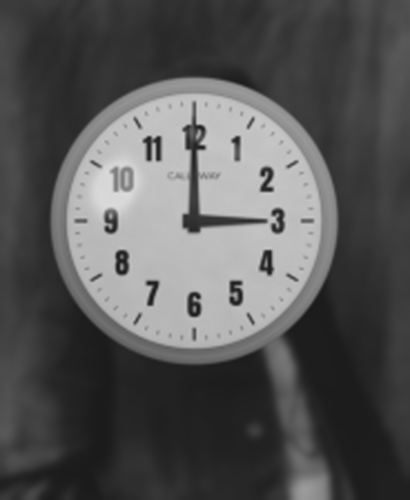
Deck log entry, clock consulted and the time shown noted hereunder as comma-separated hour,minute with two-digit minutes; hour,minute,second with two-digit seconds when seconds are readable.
3,00
